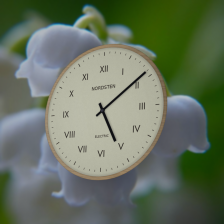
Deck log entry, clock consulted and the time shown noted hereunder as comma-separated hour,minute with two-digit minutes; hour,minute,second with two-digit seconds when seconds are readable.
5,09
